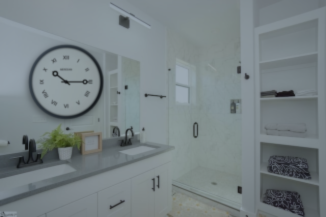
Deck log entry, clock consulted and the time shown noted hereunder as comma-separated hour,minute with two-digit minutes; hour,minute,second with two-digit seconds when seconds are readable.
10,15
